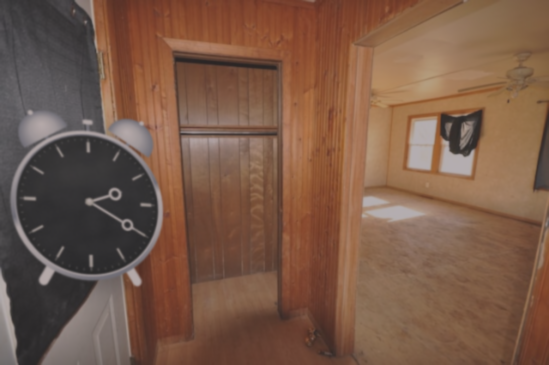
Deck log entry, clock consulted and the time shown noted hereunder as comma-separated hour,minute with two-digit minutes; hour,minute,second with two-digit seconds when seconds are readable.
2,20
